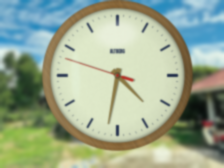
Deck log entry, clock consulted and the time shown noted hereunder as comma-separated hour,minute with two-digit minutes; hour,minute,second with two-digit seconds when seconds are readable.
4,31,48
